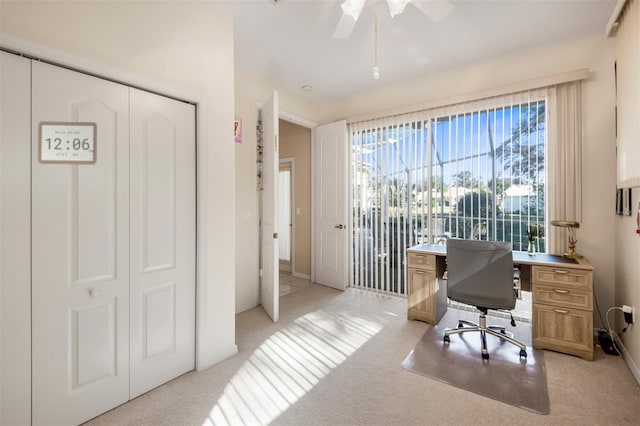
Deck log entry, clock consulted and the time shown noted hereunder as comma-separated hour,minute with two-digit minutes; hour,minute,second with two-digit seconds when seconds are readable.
12,06
